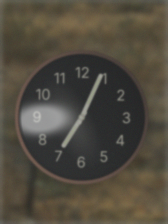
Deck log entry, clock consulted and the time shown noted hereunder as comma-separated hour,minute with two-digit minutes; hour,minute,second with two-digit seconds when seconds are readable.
7,04
